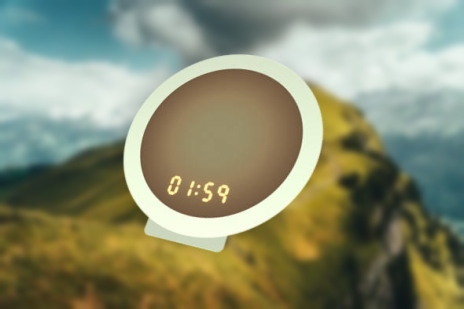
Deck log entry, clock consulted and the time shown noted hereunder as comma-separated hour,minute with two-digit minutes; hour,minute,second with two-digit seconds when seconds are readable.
1,59
